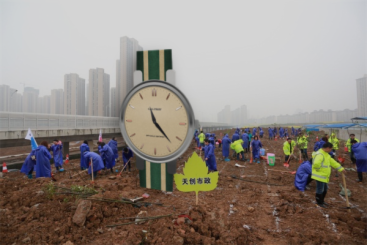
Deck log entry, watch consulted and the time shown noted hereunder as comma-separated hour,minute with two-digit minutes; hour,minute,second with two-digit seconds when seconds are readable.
11,23
